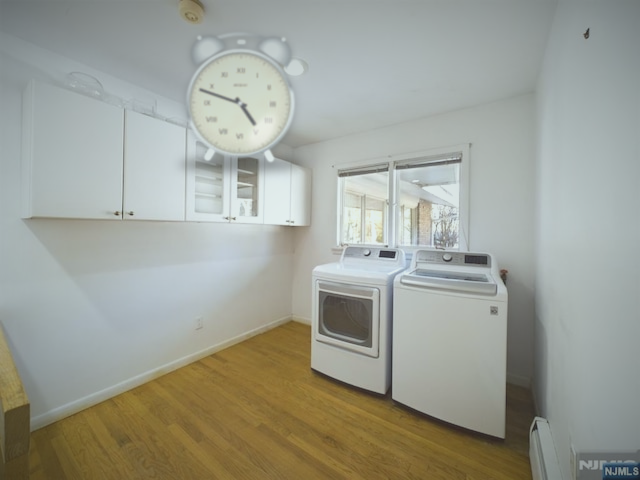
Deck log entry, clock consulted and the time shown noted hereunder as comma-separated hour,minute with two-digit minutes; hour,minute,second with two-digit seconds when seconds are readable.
4,48
